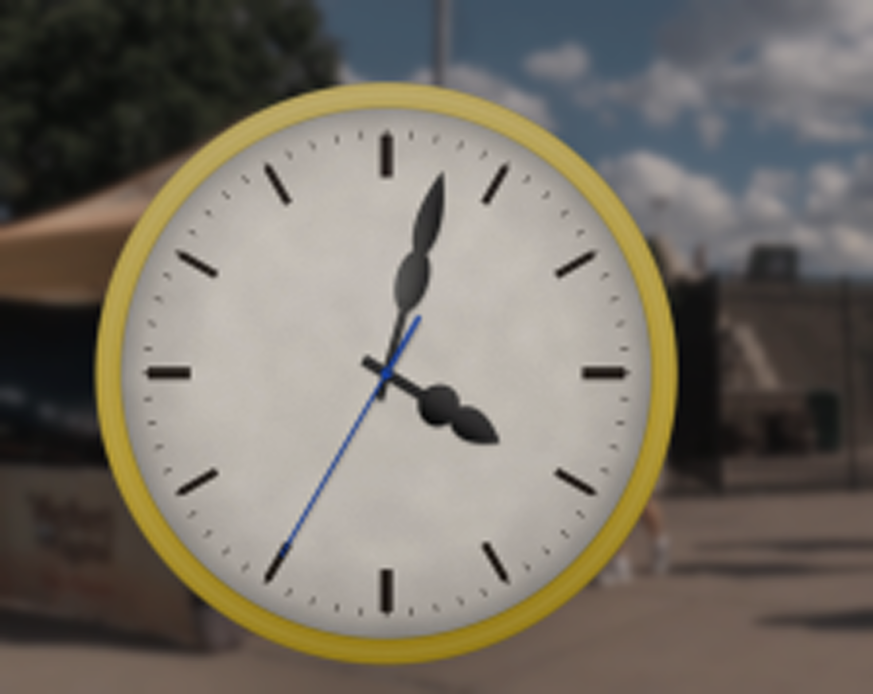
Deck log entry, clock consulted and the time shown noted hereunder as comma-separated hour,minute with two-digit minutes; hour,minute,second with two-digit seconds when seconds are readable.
4,02,35
